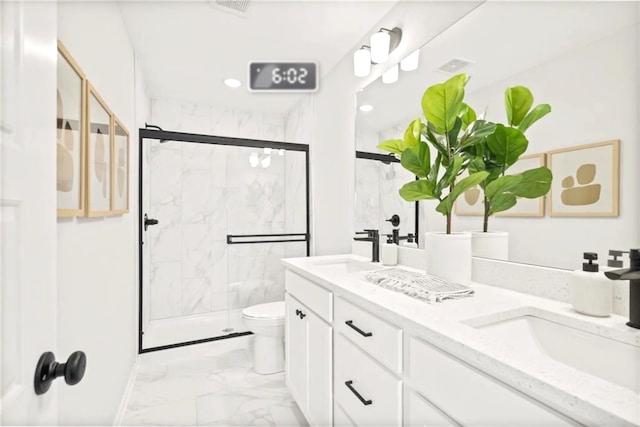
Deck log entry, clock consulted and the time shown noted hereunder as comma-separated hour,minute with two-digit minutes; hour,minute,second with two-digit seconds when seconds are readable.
6,02
